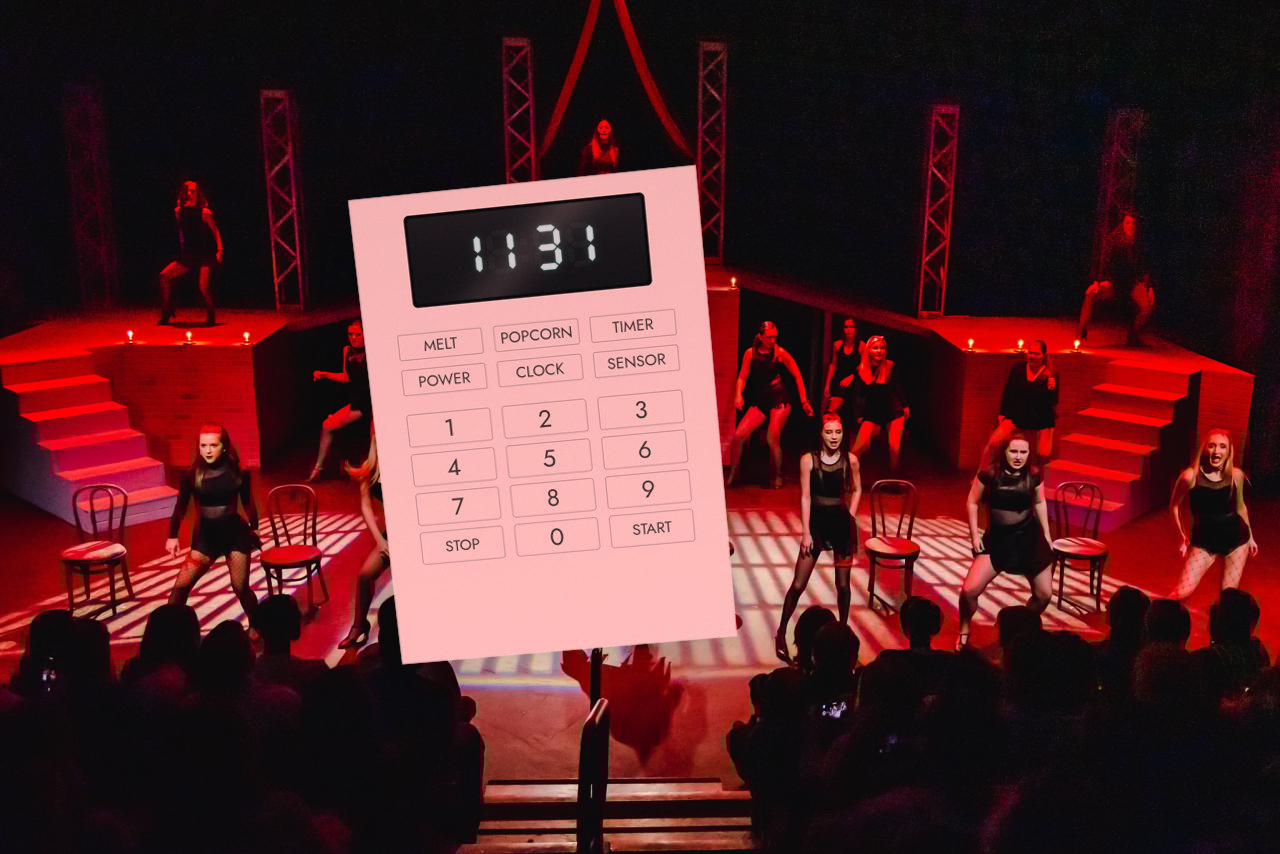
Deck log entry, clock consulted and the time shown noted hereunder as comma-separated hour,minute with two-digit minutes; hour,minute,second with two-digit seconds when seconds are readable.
11,31
